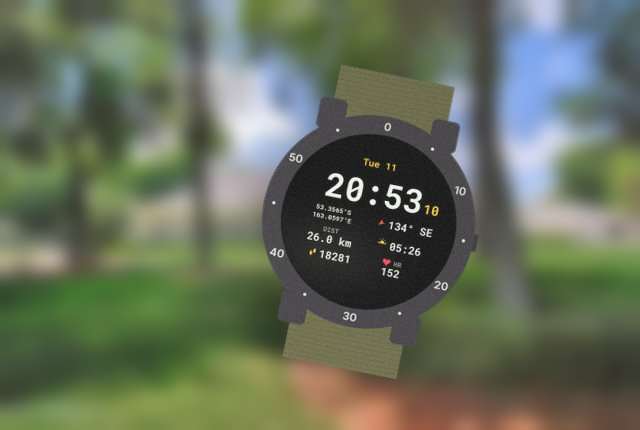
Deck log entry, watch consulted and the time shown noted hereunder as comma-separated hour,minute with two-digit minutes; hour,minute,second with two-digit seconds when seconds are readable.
20,53,10
